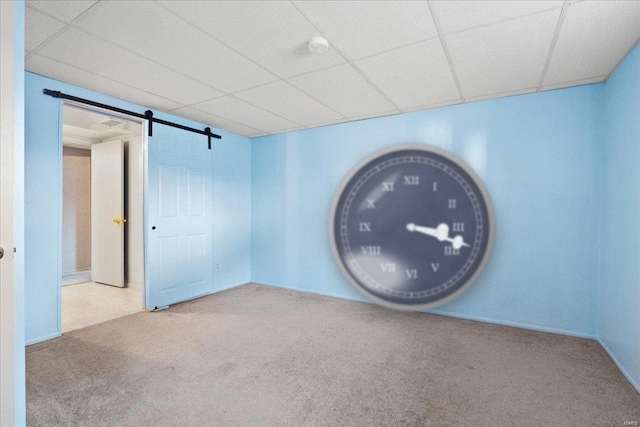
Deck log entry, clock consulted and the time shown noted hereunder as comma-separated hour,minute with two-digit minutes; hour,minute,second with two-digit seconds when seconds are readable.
3,18
